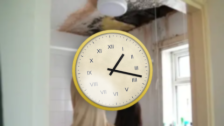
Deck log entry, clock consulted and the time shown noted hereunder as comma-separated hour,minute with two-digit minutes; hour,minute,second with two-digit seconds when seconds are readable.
1,18
